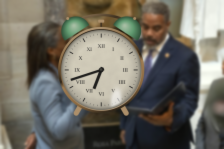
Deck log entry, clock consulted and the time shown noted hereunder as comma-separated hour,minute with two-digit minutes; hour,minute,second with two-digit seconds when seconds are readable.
6,42
